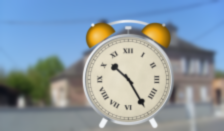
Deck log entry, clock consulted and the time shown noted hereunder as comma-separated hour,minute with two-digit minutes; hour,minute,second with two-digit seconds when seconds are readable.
10,25
